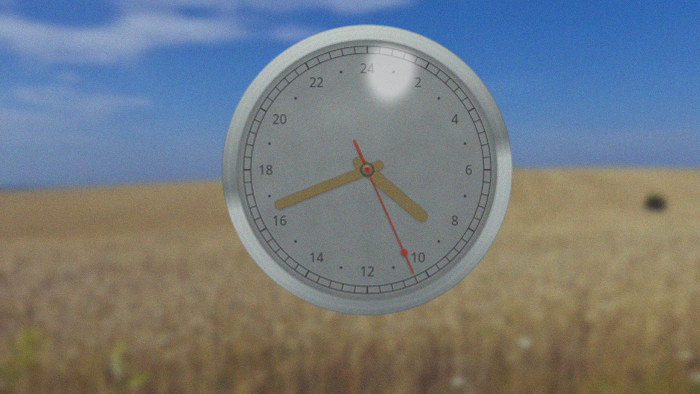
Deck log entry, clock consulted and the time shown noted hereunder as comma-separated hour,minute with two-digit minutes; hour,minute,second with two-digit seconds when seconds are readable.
8,41,26
